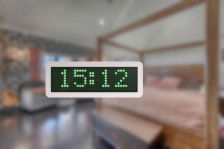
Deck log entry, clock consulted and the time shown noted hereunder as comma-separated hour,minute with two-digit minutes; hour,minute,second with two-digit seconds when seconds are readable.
15,12
